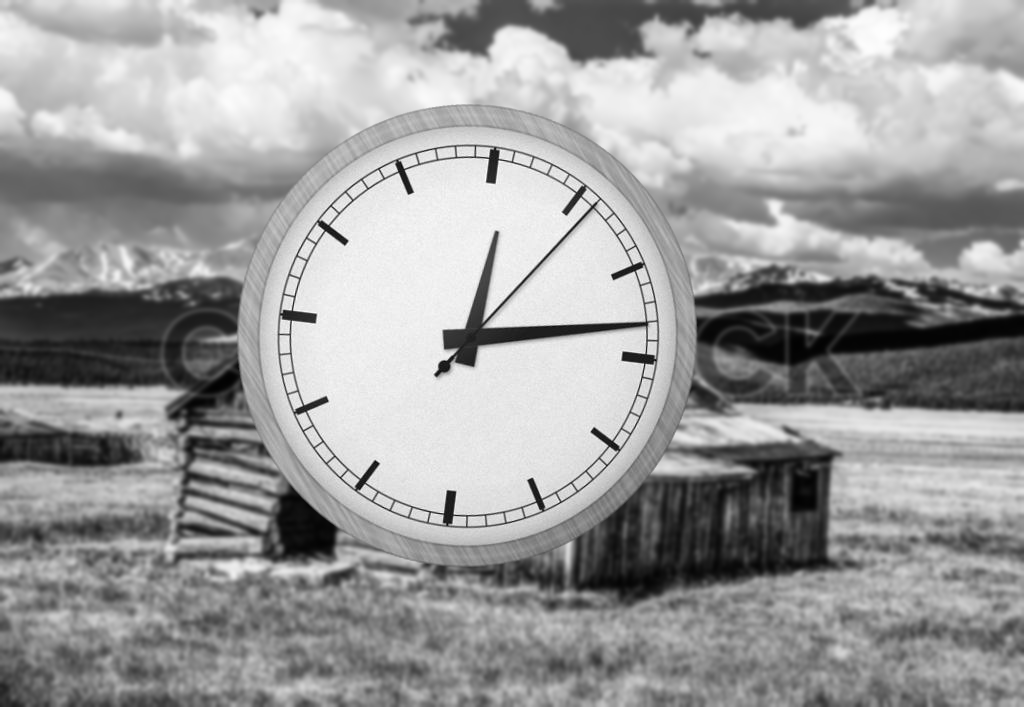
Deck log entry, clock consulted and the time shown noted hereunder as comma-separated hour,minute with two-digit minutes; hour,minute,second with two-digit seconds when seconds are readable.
12,13,06
